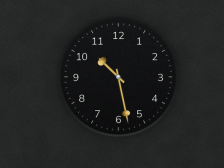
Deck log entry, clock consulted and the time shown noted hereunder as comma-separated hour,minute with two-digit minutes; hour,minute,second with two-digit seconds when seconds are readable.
10,28
